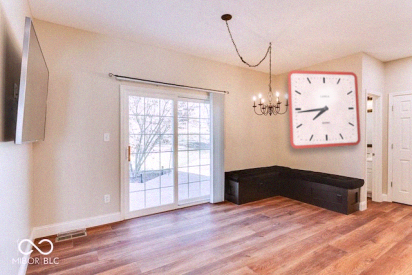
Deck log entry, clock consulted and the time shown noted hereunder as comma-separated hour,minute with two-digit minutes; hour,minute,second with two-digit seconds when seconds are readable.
7,44
